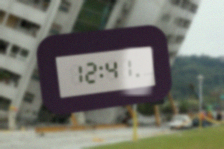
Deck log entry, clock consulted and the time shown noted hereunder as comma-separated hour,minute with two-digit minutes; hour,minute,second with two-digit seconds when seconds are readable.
12,41
